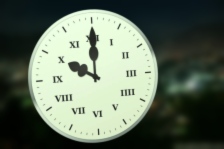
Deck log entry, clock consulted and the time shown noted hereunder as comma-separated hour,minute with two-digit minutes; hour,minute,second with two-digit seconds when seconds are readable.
10,00
